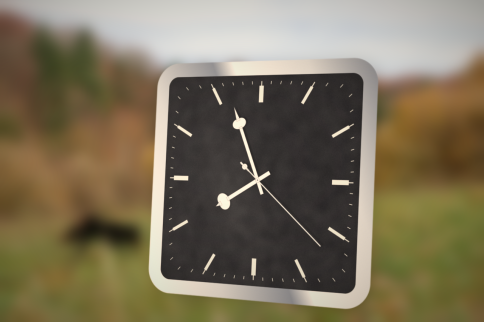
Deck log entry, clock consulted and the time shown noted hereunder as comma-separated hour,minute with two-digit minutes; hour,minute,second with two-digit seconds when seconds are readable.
7,56,22
